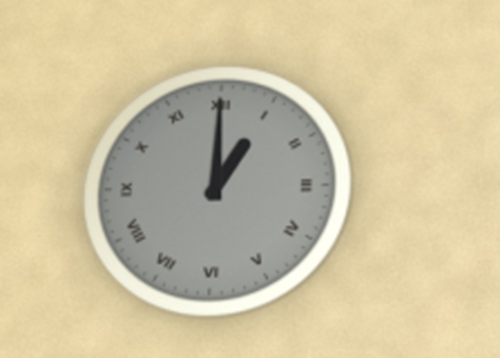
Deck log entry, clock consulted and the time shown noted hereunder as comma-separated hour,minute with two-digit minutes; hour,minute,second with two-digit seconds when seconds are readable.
1,00
